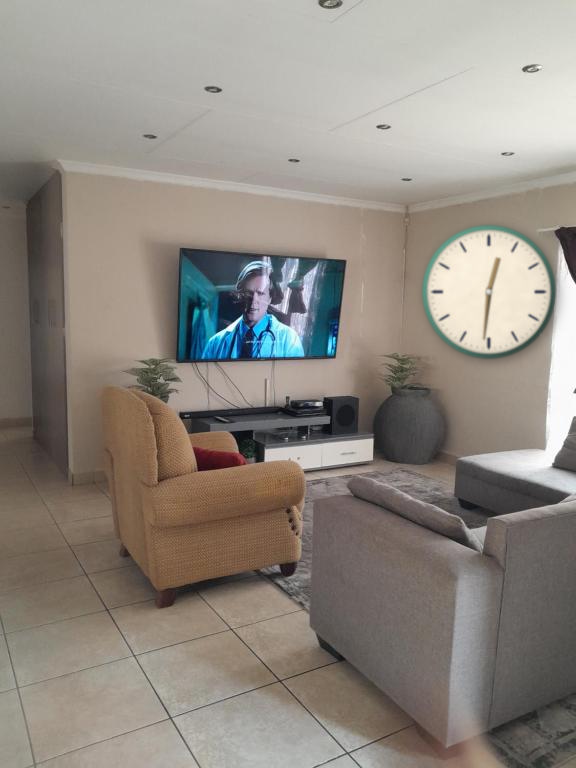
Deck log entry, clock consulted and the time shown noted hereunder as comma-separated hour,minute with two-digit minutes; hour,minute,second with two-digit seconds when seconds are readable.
12,31
